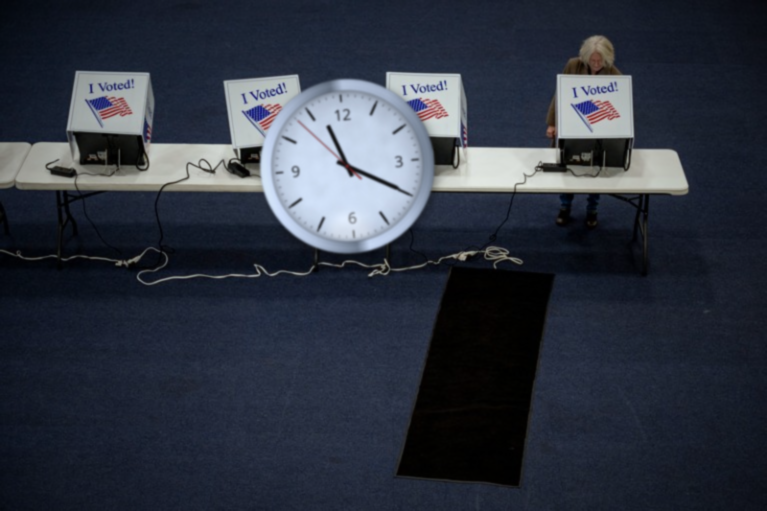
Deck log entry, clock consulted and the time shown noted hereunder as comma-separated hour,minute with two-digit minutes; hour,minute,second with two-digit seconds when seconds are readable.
11,19,53
